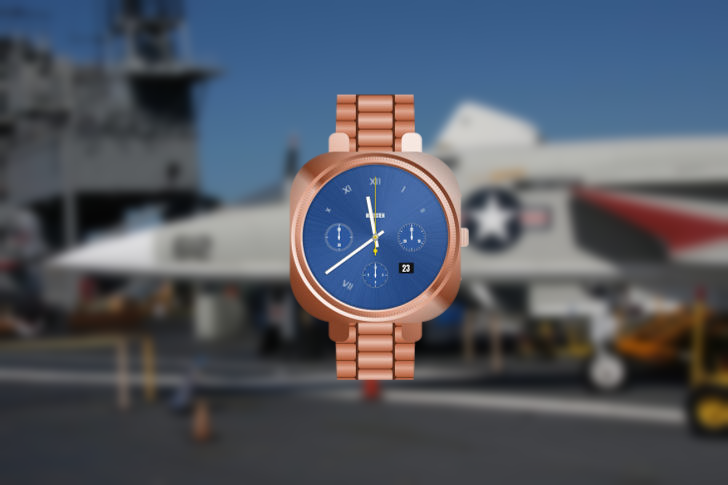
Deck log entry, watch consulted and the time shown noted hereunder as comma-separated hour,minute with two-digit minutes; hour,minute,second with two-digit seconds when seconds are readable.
11,39
